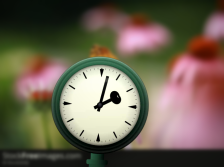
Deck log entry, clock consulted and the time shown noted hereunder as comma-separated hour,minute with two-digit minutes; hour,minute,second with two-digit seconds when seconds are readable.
2,02
